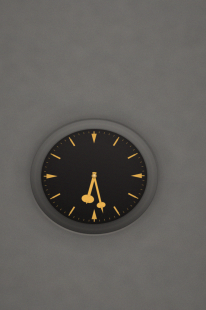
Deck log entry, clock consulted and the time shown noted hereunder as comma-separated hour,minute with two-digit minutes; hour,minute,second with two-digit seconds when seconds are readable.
6,28
